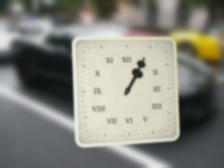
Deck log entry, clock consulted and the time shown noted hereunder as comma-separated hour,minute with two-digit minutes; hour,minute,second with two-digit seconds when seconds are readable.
1,05
